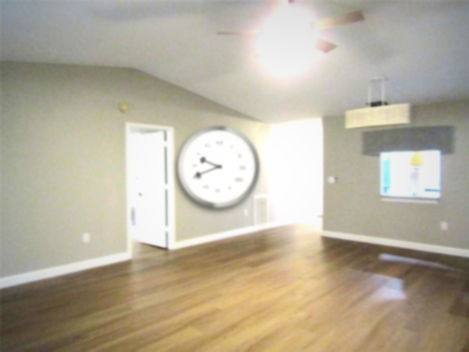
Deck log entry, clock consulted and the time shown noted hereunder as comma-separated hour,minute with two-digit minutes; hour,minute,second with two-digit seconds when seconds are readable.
9,41
